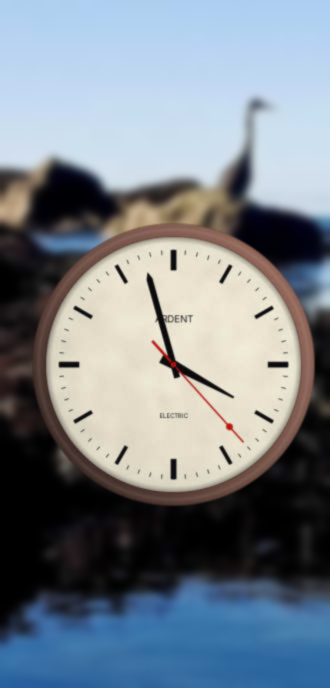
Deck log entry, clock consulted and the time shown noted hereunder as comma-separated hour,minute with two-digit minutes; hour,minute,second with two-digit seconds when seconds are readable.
3,57,23
